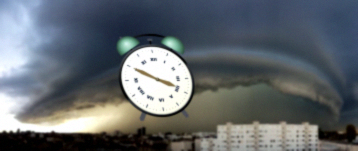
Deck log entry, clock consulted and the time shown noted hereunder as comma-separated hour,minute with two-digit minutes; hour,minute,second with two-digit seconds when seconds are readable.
3,50
